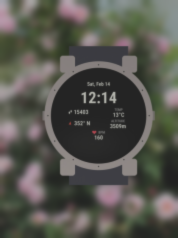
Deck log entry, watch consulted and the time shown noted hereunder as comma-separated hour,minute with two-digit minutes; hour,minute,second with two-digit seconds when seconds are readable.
12,14
